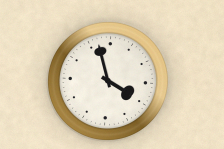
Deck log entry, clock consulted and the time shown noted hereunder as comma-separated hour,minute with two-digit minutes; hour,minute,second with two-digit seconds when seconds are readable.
3,57
